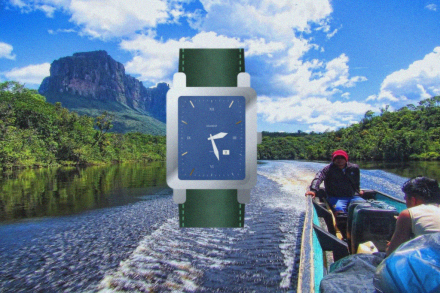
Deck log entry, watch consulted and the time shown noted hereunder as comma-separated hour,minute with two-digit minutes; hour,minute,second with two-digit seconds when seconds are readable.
2,27
